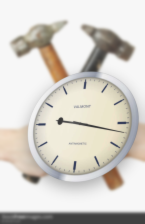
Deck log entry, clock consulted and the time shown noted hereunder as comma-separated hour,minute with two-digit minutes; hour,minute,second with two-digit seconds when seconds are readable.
9,17
